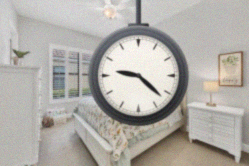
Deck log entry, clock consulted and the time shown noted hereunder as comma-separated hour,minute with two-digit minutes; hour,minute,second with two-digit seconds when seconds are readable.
9,22
